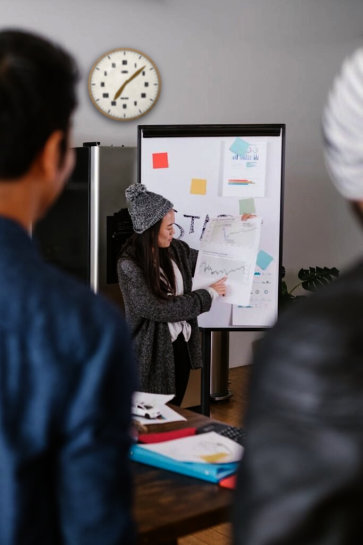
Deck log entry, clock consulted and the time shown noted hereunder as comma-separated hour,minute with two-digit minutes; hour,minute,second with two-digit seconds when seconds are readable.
7,08
